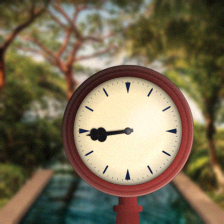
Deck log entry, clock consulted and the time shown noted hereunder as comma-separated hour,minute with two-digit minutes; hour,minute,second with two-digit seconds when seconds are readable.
8,44
